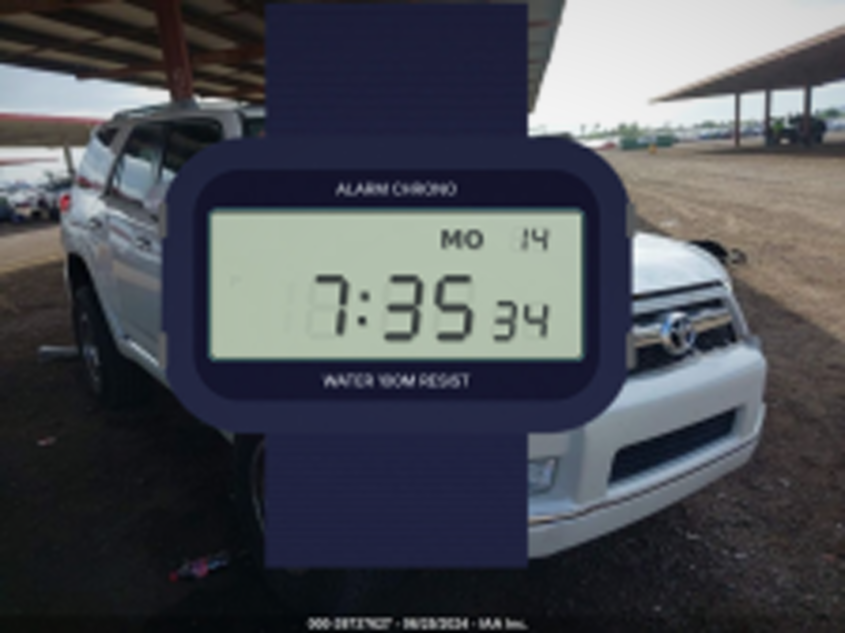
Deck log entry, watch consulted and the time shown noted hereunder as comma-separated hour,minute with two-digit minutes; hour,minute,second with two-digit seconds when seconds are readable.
7,35,34
